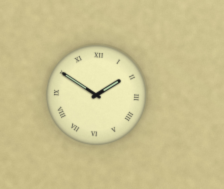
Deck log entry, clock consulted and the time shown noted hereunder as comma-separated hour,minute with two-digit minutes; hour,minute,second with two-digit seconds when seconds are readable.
1,50
